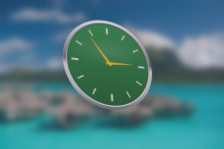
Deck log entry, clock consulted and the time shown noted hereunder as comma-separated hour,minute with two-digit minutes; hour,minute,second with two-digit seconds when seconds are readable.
2,54
